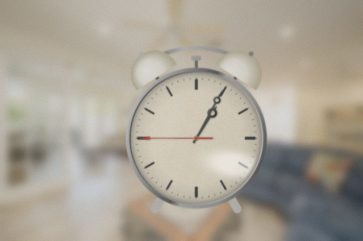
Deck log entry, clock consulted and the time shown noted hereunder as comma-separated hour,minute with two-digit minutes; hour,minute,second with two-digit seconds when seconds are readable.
1,04,45
